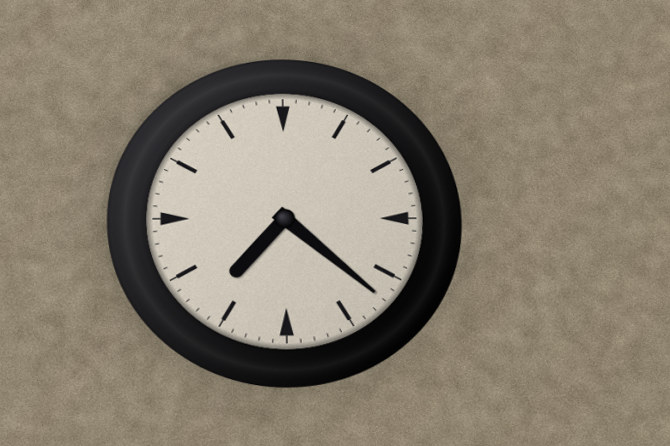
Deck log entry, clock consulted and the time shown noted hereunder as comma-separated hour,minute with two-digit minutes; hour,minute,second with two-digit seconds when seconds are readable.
7,22
